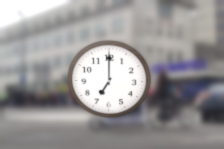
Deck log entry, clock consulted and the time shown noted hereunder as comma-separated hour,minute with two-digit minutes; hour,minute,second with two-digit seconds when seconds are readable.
7,00
